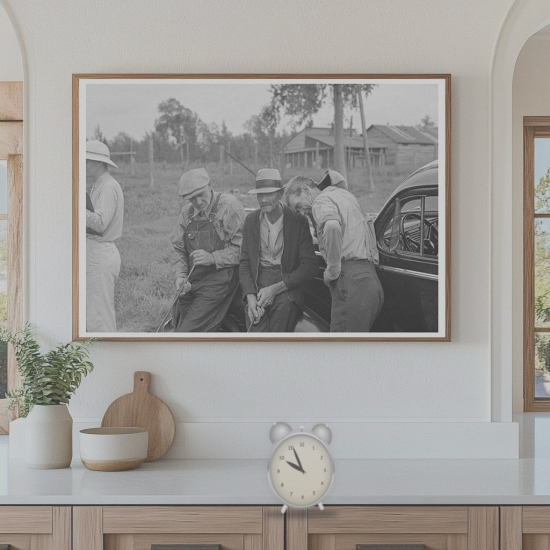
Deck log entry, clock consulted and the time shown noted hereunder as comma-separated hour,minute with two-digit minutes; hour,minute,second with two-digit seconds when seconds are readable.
9,56
